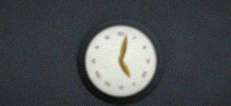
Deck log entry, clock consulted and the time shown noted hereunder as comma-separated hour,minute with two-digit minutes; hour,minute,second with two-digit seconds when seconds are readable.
5,02
